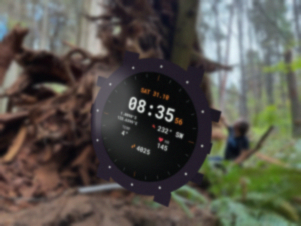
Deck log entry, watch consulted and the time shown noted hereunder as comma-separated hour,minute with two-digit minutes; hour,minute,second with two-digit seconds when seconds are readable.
8,35
